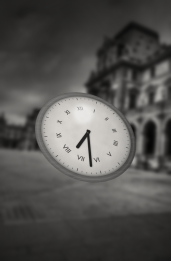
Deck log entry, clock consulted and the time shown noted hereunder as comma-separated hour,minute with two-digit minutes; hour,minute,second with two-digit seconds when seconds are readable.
7,32
